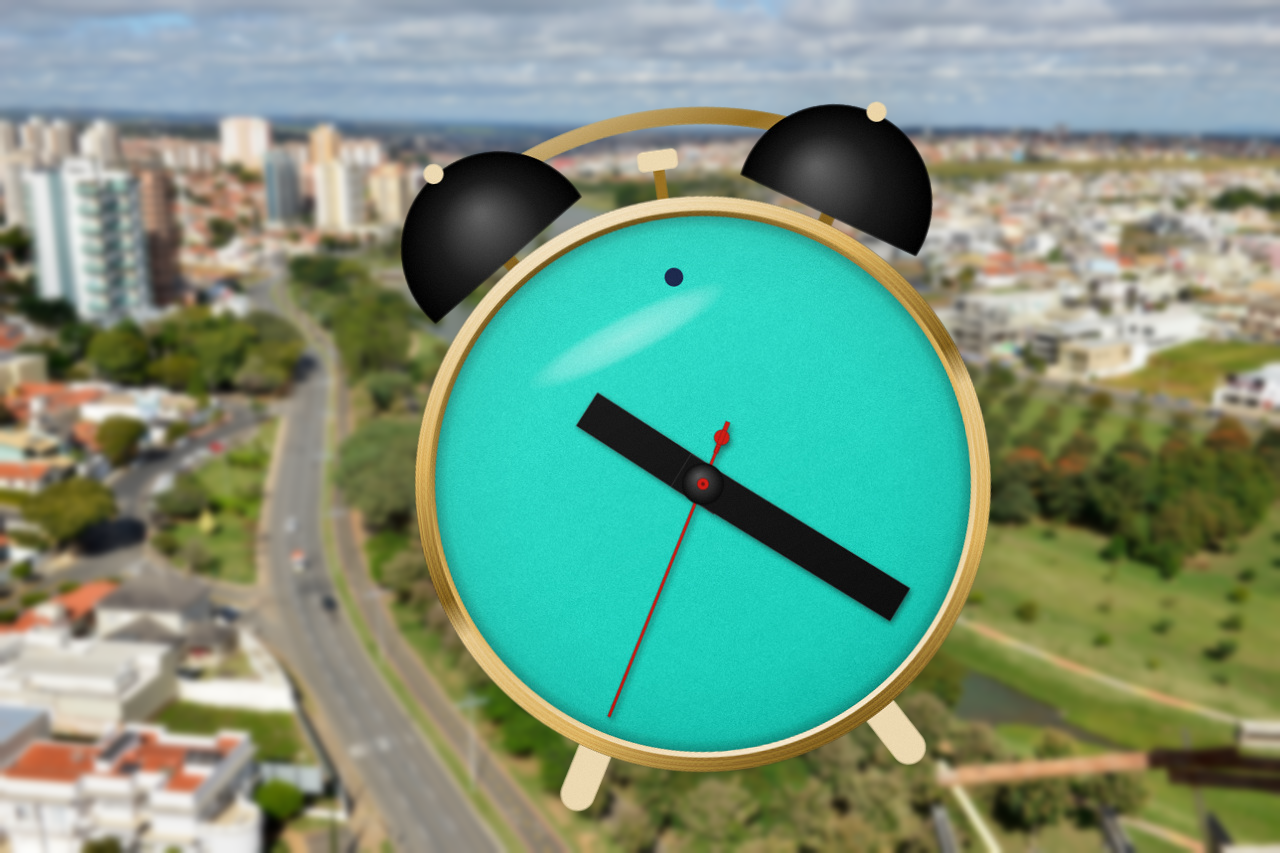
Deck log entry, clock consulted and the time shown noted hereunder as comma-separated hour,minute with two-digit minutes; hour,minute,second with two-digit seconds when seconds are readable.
10,21,35
